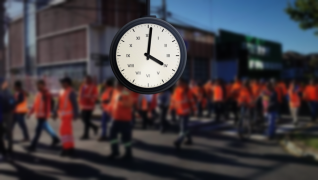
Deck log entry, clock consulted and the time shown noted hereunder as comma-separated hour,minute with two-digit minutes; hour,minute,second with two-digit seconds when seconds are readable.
4,01
